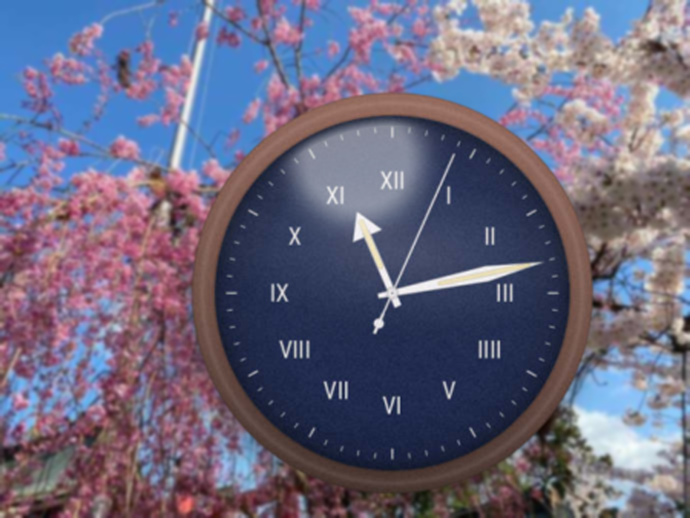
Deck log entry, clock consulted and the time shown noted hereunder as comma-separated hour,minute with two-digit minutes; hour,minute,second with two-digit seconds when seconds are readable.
11,13,04
